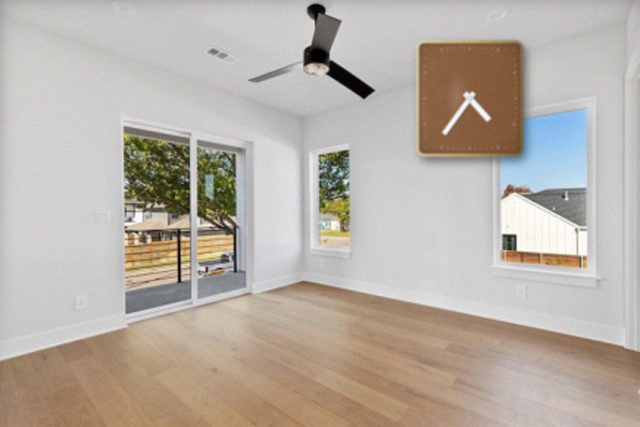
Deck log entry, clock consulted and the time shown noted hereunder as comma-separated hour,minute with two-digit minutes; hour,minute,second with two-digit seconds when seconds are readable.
4,36
